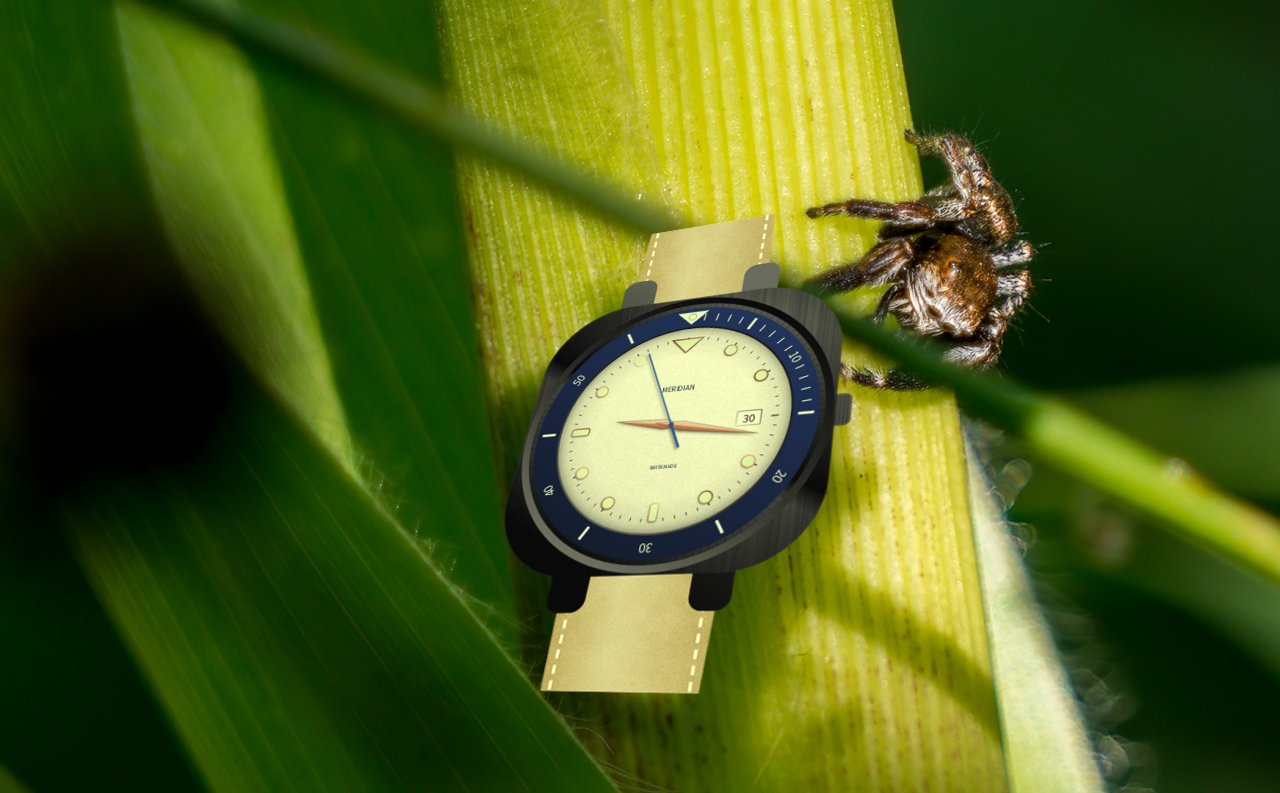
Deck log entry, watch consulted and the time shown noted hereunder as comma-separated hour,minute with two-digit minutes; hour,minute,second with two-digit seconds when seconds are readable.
9,16,56
